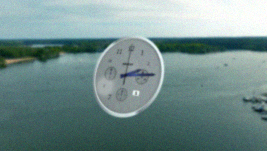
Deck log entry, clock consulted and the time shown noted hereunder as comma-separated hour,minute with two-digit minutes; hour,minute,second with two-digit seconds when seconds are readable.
2,14
